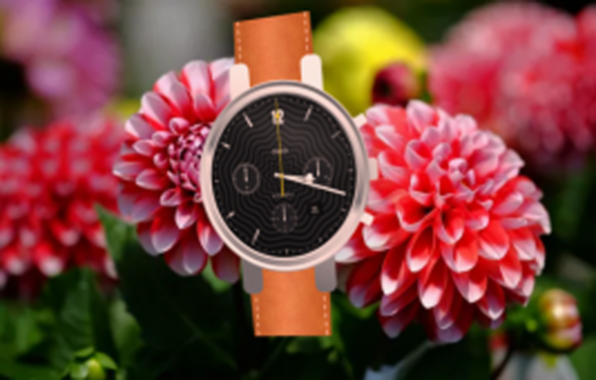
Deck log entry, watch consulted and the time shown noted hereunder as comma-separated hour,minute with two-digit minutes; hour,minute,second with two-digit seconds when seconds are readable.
3,18
